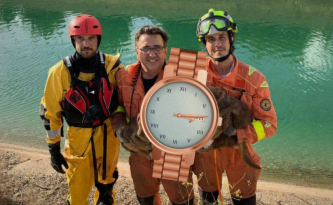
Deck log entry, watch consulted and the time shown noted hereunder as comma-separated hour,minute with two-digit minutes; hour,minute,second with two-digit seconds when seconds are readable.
3,14
